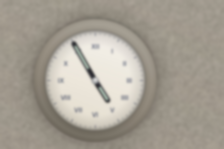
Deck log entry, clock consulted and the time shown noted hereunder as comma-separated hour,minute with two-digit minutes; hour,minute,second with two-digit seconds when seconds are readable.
4,55
